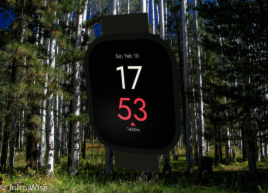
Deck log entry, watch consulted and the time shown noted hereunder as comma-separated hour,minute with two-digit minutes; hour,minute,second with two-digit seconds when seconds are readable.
17,53
